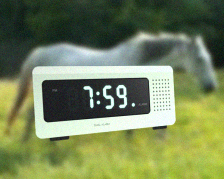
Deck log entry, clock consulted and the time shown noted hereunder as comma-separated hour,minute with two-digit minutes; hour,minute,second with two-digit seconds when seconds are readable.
7,59
